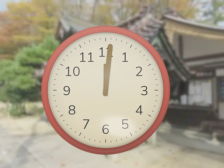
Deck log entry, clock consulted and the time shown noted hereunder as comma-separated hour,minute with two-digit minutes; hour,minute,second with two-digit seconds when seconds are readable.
12,01
